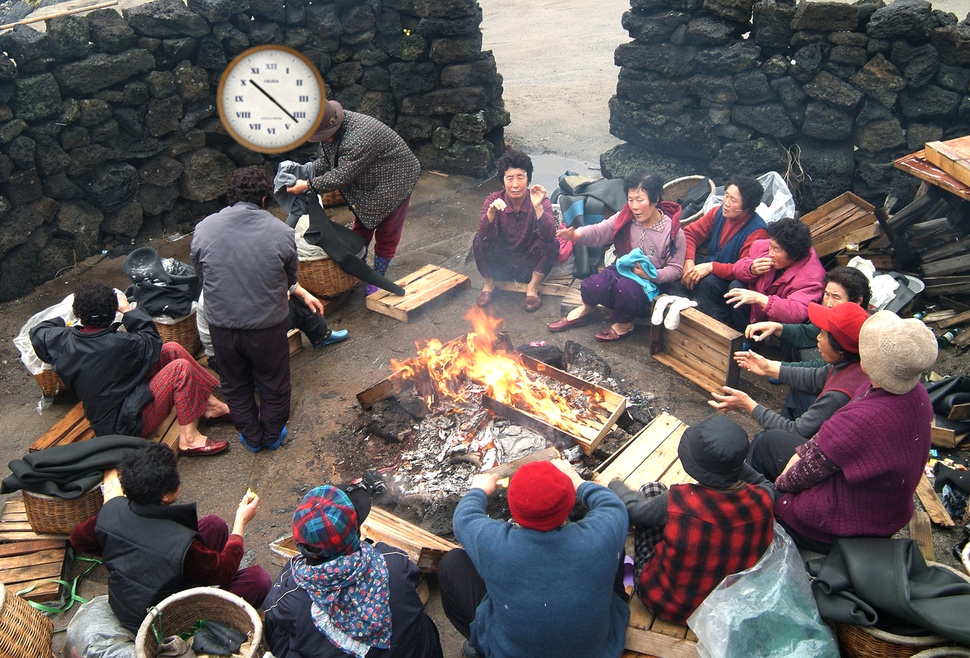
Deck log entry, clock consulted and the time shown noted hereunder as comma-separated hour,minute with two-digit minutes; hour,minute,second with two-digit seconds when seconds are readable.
10,22
